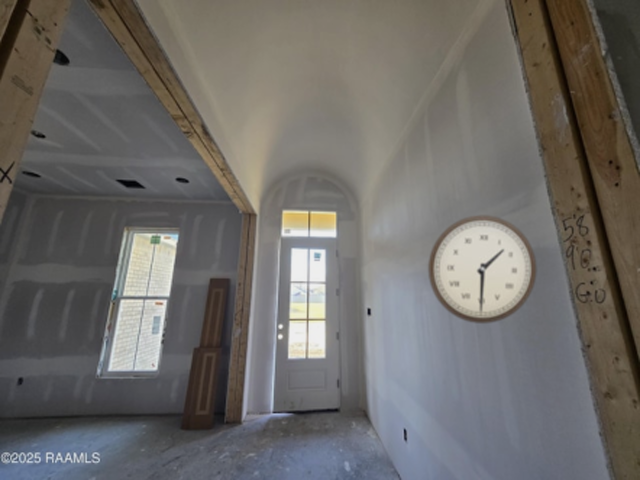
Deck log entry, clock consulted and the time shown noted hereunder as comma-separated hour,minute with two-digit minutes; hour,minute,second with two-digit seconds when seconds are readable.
1,30
